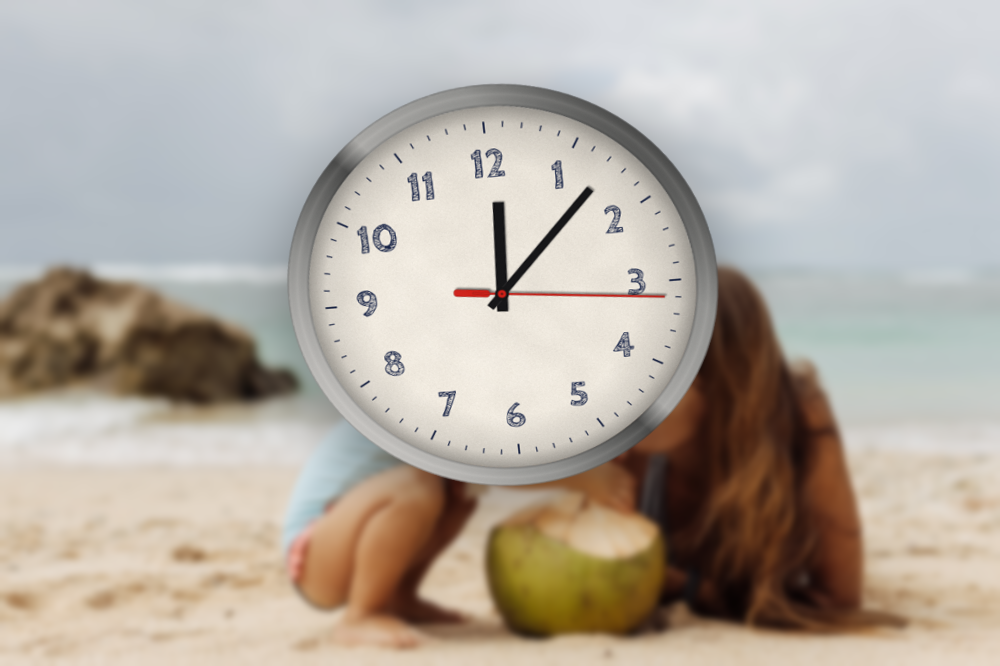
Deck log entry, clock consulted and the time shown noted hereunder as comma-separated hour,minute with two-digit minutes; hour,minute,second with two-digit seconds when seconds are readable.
12,07,16
